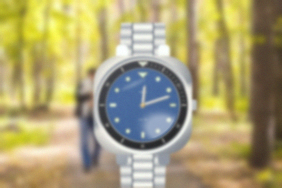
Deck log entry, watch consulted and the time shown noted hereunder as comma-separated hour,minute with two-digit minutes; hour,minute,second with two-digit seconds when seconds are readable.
12,12
